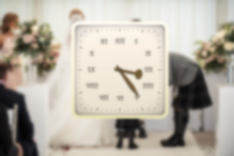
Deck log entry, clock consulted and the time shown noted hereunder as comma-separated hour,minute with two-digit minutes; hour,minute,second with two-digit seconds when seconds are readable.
3,24
